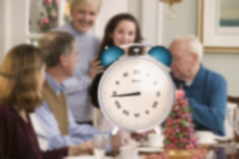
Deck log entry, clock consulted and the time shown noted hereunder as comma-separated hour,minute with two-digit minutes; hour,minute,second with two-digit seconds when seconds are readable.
8,44
